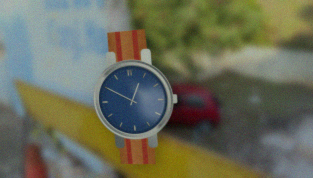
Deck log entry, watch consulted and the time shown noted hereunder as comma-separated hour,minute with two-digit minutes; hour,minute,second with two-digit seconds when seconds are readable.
12,50
